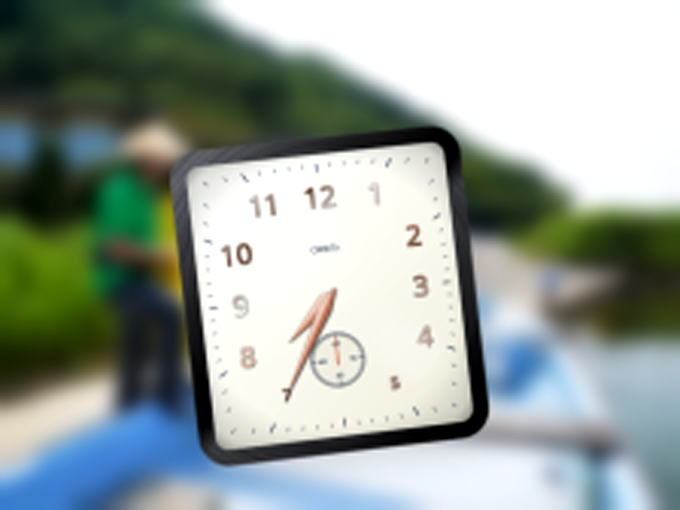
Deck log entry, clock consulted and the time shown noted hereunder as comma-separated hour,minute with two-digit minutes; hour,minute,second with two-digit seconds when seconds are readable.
7,35
